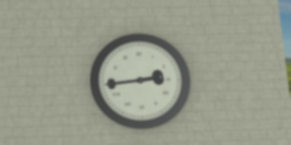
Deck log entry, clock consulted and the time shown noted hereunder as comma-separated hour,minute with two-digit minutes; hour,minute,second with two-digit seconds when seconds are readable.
2,44
